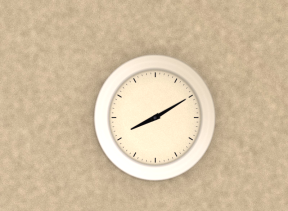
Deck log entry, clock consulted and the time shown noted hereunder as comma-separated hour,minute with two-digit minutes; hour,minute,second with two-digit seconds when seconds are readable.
8,10
